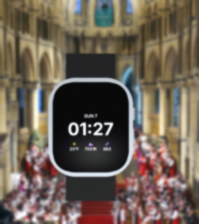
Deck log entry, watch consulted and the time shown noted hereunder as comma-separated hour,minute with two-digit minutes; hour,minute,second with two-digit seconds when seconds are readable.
1,27
